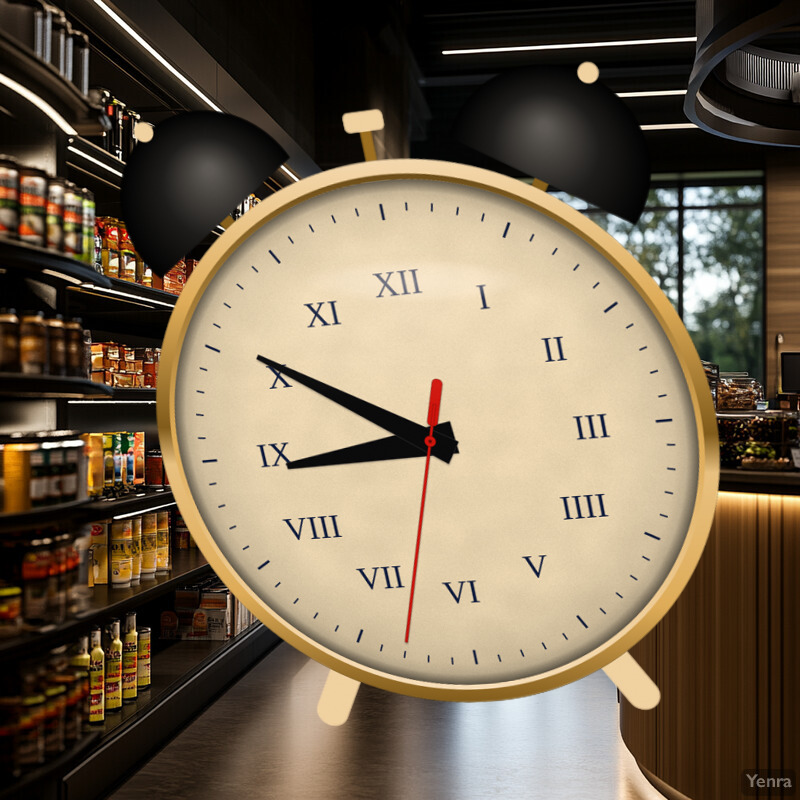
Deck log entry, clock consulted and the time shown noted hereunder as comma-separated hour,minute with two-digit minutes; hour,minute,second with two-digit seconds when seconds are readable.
8,50,33
